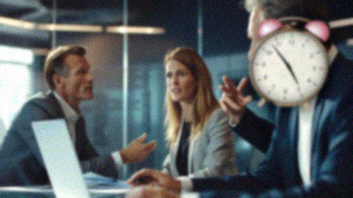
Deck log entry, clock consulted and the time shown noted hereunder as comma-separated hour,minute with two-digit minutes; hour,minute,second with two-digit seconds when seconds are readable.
4,53
